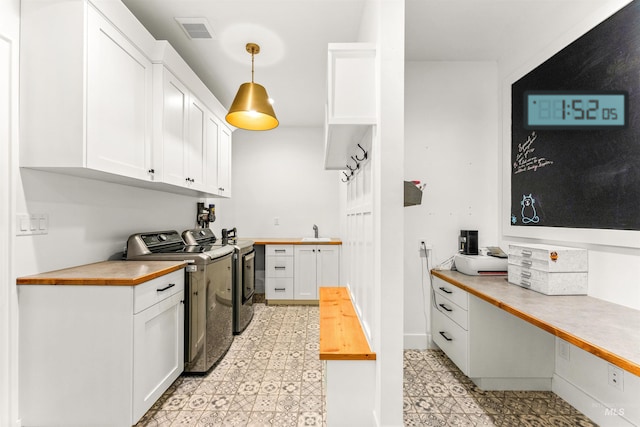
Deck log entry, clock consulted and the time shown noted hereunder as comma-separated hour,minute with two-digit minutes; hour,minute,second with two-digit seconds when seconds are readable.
1,52,05
